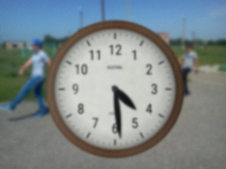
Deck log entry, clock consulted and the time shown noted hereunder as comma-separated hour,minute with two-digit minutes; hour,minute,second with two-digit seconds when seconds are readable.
4,29
